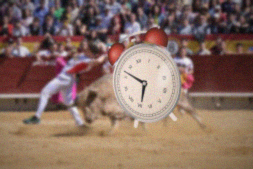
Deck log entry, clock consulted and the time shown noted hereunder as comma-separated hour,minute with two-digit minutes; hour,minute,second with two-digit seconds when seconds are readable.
6,52
